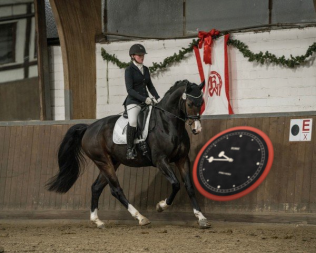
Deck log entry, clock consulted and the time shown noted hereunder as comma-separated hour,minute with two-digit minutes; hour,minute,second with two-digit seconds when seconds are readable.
9,44
